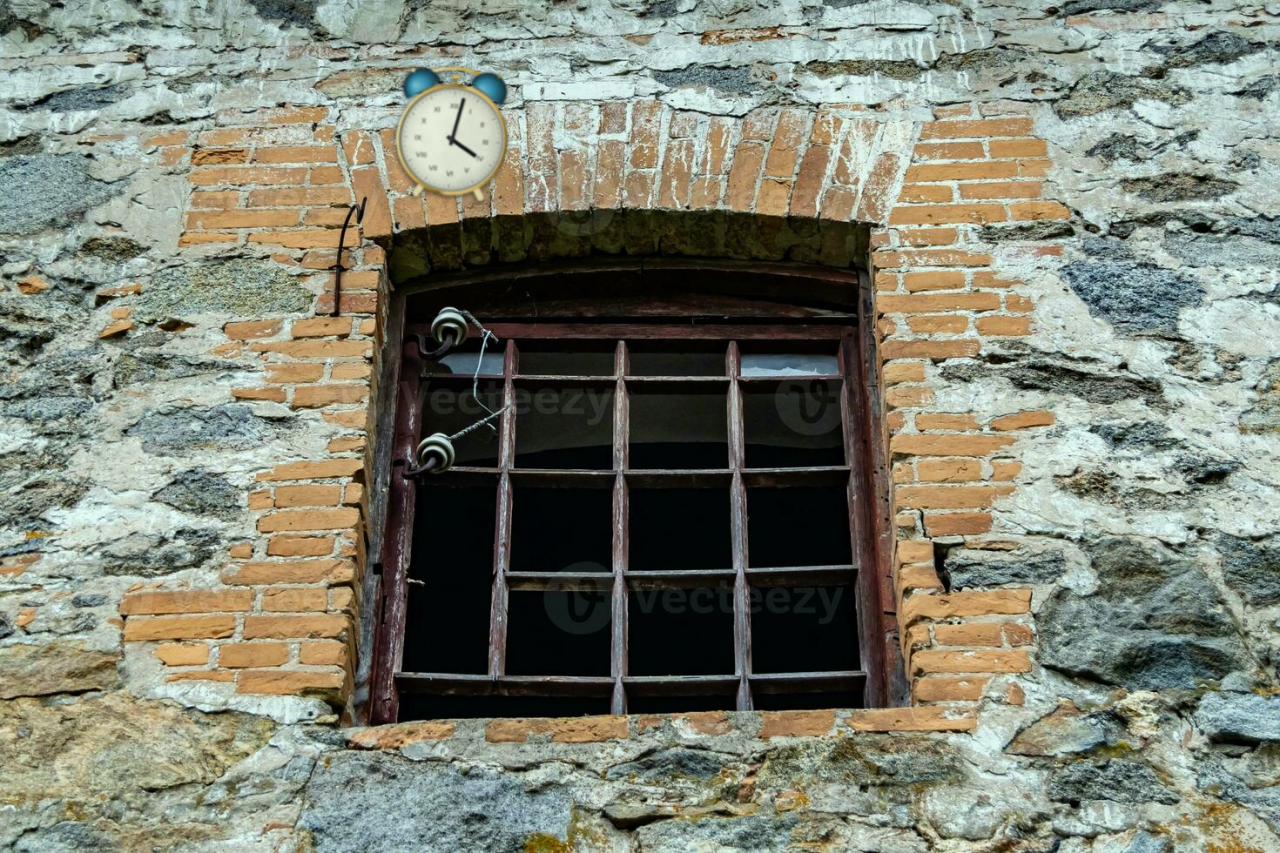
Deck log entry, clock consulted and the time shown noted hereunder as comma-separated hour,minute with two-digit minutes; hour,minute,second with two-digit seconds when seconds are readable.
4,02
